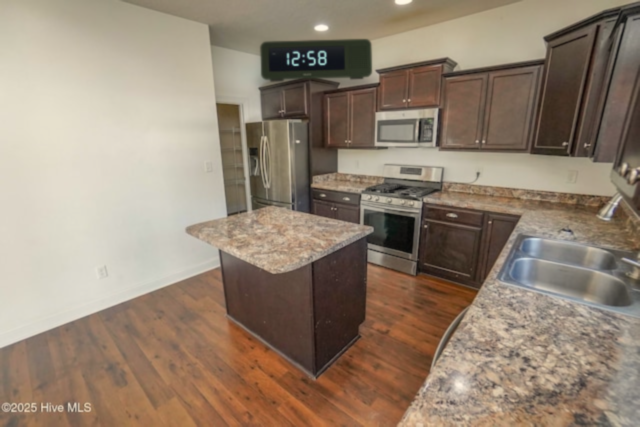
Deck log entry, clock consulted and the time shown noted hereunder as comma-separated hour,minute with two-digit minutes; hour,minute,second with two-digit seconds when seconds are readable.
12,58
